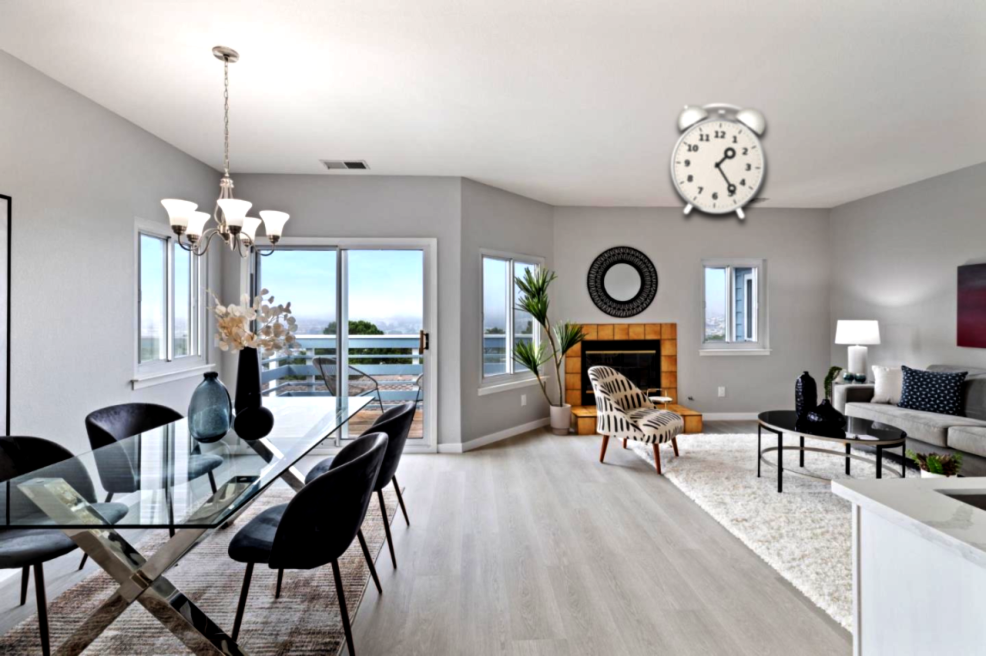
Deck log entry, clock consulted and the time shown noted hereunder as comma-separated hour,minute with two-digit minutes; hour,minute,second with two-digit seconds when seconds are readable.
1,24
